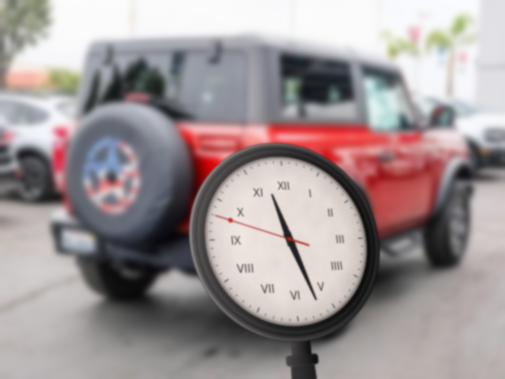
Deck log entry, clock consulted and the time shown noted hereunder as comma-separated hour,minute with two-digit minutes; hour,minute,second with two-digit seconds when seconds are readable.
11,26,48
